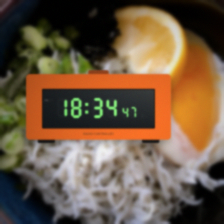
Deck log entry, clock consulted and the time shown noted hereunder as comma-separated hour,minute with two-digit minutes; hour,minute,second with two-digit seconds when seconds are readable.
18,34,47
